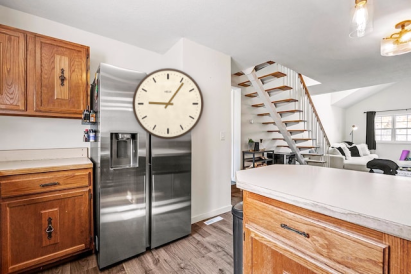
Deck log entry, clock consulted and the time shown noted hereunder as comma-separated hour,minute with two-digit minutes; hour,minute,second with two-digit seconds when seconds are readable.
9,06
